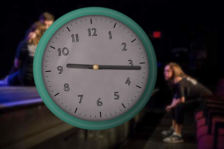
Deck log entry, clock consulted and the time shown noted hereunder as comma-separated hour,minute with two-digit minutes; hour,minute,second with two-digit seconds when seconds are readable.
9,16
